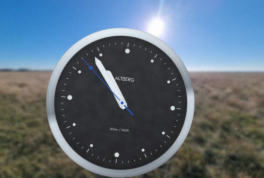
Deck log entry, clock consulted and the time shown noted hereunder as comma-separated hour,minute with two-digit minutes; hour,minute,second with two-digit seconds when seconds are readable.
10,53,52
